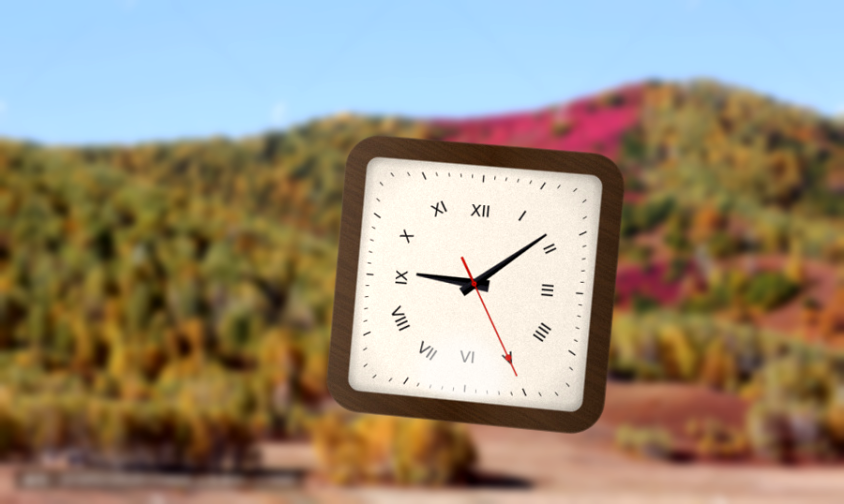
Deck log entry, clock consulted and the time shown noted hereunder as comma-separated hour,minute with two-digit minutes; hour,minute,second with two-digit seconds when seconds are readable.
9,08,25
